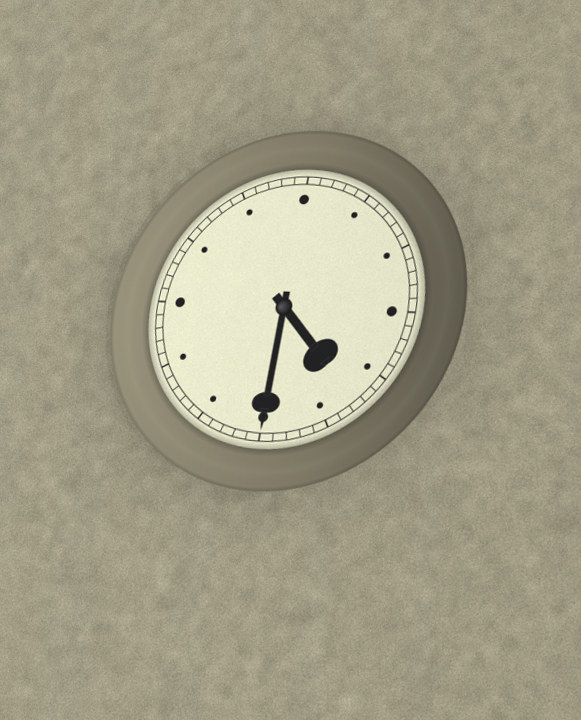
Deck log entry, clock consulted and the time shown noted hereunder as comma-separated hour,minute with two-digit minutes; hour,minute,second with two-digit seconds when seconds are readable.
4,30
